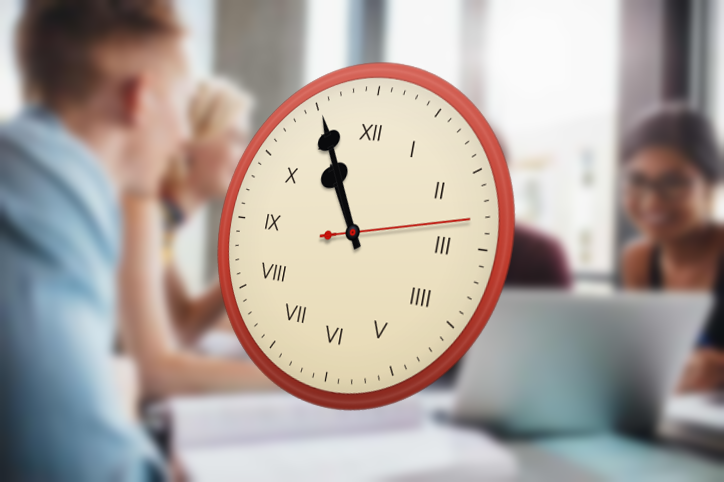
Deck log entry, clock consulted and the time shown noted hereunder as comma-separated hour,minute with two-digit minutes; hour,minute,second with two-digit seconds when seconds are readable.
10,55,13
